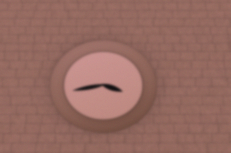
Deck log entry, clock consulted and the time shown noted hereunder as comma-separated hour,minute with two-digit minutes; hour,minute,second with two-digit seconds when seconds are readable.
3,43
